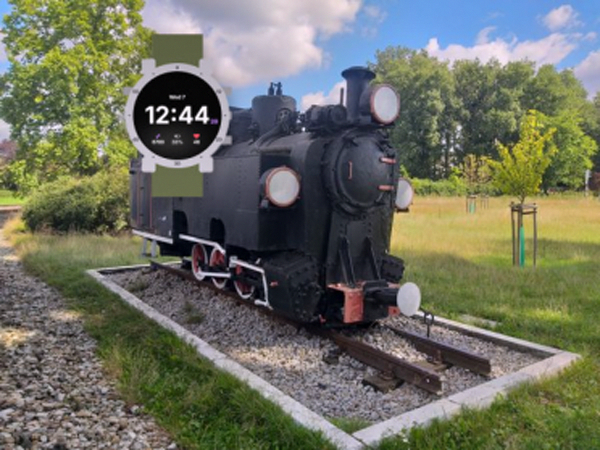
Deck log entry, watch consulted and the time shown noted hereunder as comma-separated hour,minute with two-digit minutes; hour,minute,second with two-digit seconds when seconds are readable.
12,44
